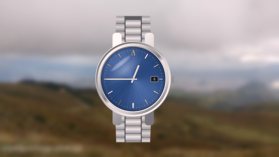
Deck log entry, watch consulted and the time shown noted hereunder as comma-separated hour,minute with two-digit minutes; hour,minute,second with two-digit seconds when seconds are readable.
12,45
